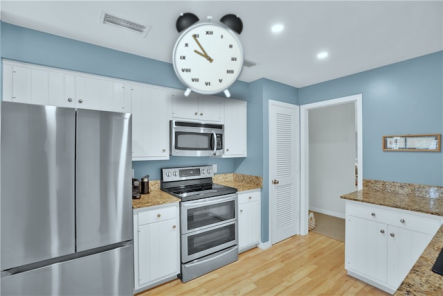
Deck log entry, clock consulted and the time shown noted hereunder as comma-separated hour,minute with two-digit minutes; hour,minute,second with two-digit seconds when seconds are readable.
9,54
